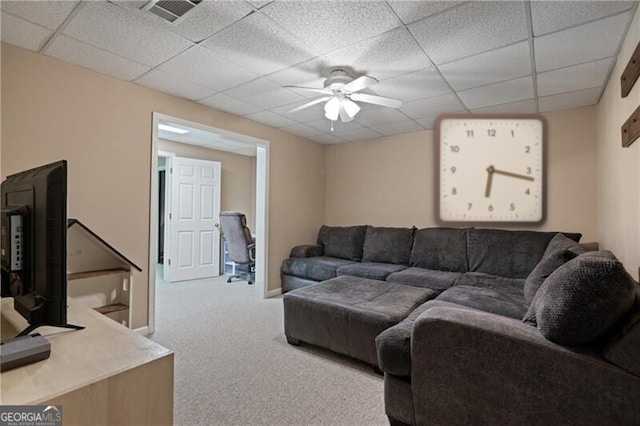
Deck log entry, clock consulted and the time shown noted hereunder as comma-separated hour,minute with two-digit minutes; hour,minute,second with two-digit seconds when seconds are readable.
6,17
